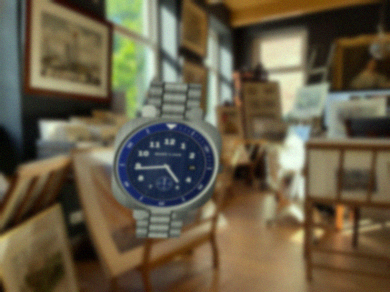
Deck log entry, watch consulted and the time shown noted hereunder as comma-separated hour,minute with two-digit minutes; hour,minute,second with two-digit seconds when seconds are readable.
4,44
